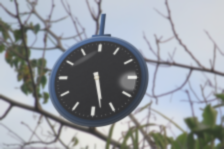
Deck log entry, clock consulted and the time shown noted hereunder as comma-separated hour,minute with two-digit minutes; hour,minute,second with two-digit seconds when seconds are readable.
5,28
